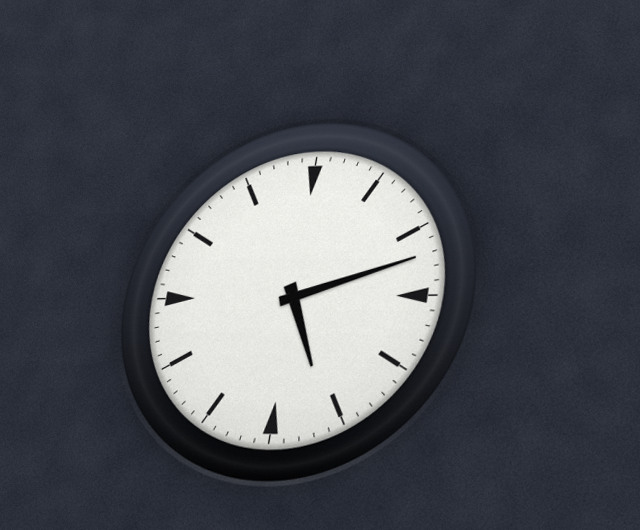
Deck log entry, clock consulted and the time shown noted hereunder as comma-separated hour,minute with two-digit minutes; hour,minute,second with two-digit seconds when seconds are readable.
5,12
